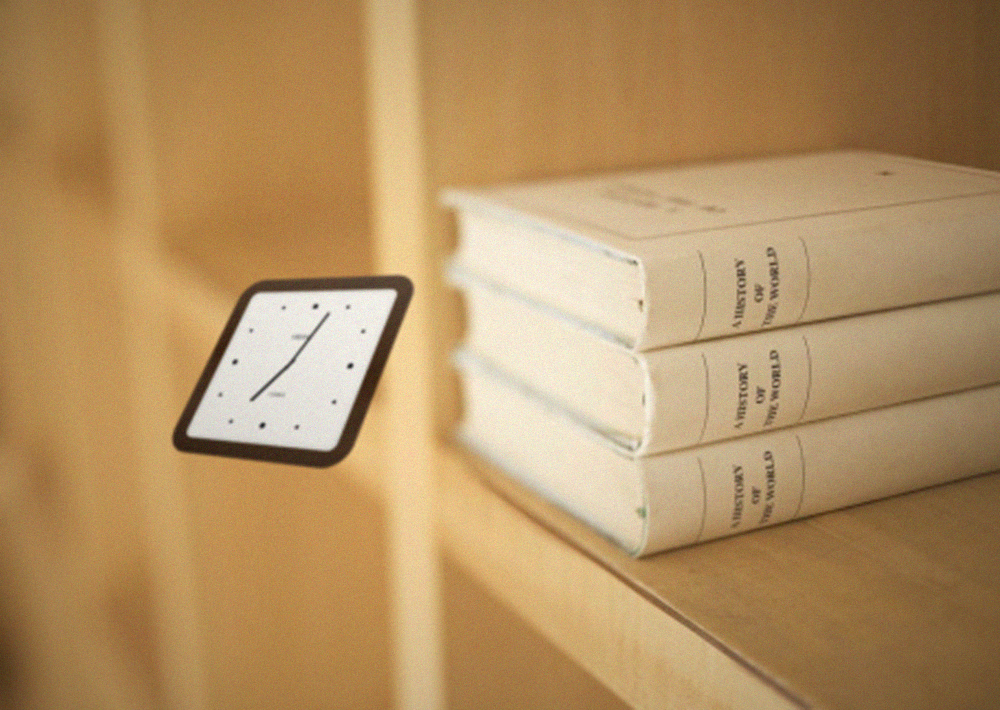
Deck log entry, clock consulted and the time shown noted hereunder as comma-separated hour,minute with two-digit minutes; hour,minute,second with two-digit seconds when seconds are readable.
7,03
